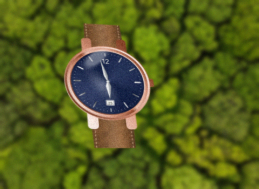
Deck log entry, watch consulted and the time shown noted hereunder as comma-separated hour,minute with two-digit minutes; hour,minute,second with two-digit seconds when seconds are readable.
5,58
